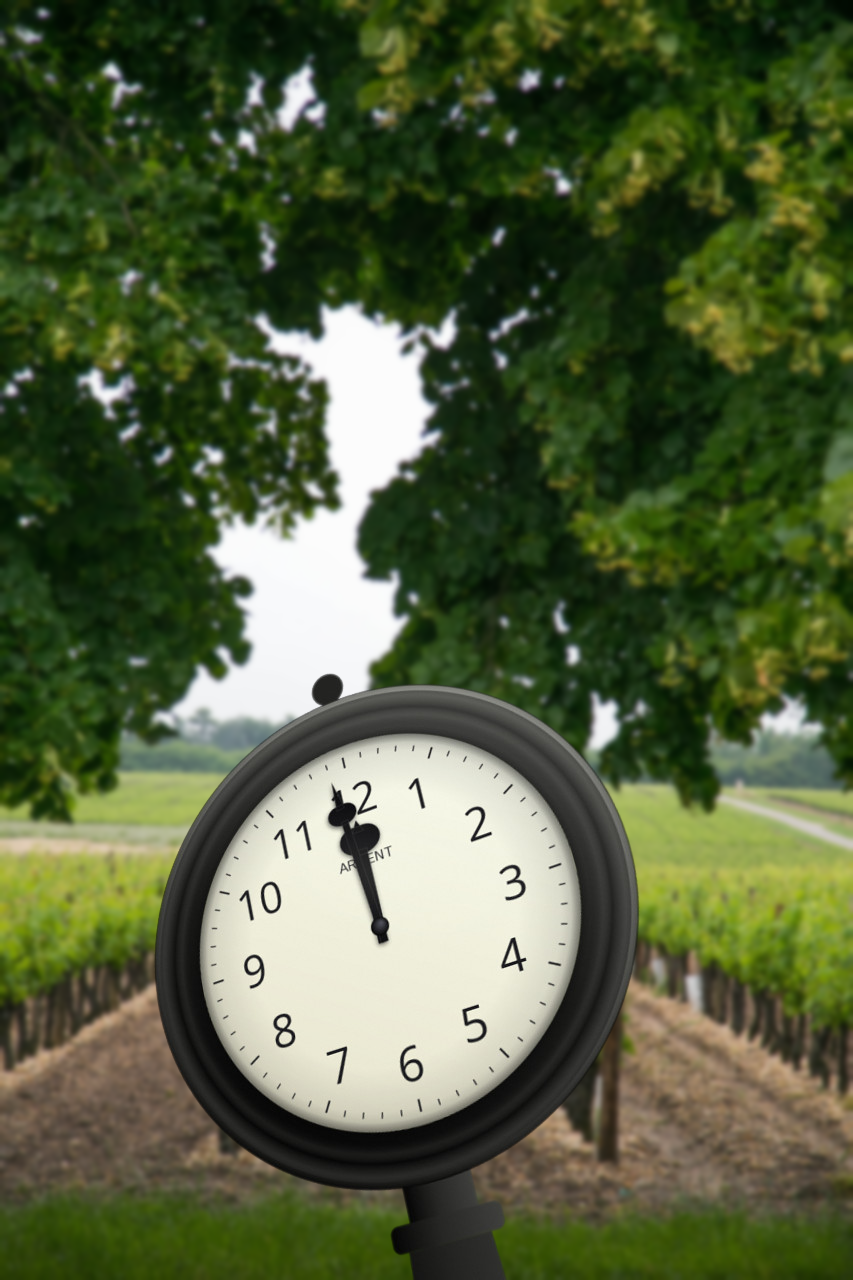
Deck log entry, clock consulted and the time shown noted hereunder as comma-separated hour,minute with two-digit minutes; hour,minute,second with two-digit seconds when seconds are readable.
11,59
